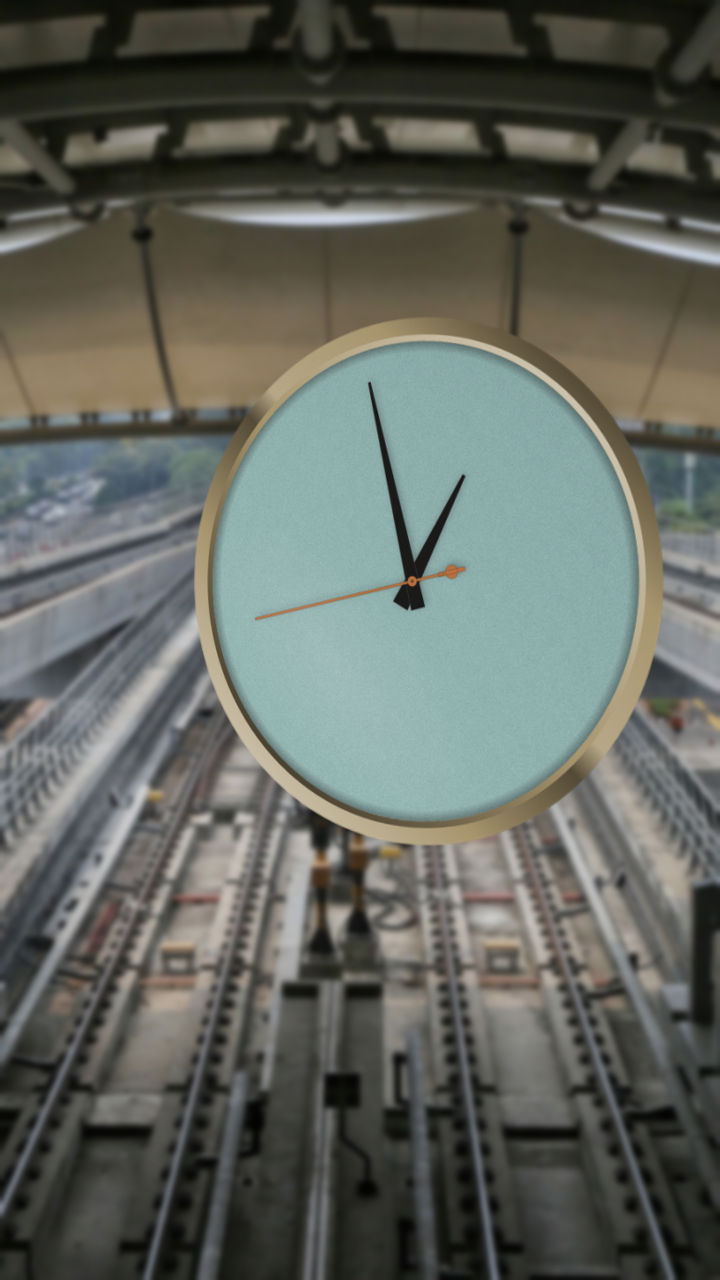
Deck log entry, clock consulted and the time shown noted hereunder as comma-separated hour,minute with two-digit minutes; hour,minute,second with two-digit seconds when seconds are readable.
12,57,43
